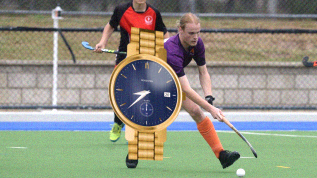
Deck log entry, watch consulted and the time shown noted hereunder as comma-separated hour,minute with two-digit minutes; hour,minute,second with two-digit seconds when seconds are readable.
8,38
